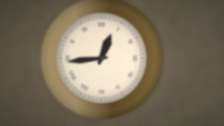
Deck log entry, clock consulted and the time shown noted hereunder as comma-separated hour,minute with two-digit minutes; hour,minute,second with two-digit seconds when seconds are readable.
12,44
